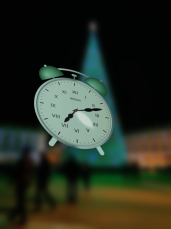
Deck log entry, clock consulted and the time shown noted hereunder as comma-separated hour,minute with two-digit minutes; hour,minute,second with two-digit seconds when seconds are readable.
7,12
